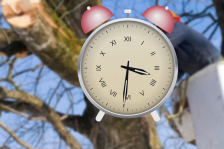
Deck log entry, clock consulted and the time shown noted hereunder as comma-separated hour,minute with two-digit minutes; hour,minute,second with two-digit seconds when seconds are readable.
3,31
